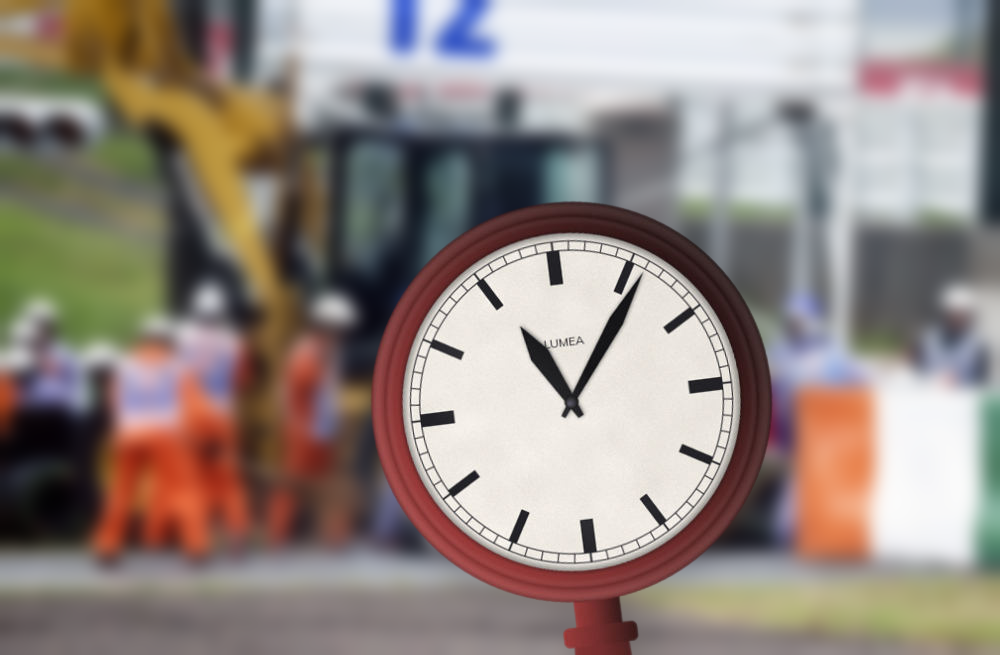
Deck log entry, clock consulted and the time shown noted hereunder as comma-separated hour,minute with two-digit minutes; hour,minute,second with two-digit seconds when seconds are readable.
11,06
